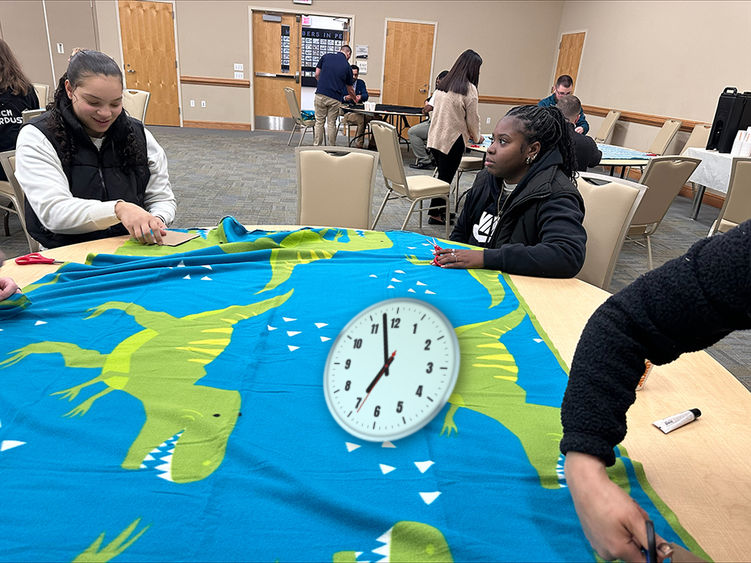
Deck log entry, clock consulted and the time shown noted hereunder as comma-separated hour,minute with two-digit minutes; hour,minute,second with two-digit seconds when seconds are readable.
6,57,34
